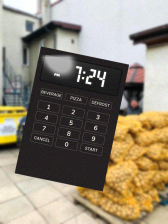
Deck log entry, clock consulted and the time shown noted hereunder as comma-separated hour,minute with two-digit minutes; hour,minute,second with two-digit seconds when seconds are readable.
7,24
